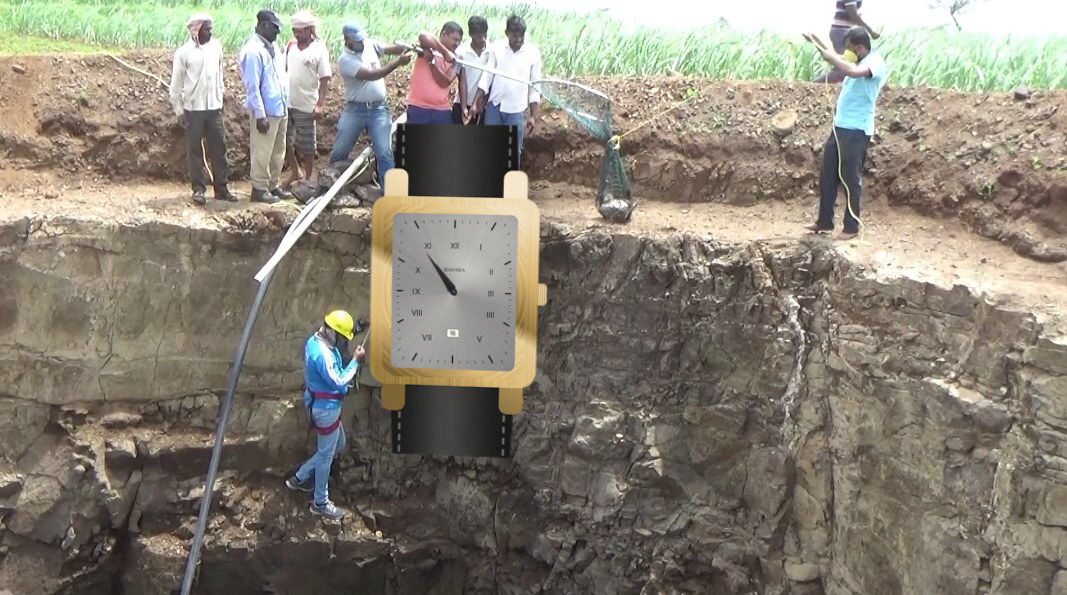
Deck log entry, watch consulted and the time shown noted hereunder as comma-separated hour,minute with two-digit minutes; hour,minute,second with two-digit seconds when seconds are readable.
10,54
